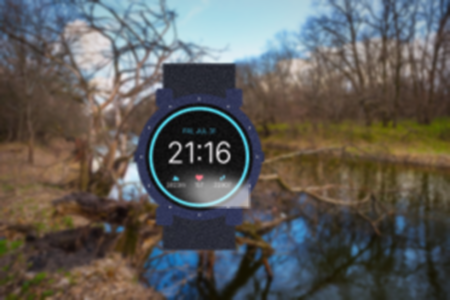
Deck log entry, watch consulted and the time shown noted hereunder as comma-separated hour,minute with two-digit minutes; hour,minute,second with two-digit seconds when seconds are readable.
21,16
